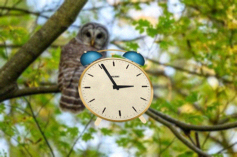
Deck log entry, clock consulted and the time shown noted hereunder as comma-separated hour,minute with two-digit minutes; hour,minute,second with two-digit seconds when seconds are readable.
2,56
